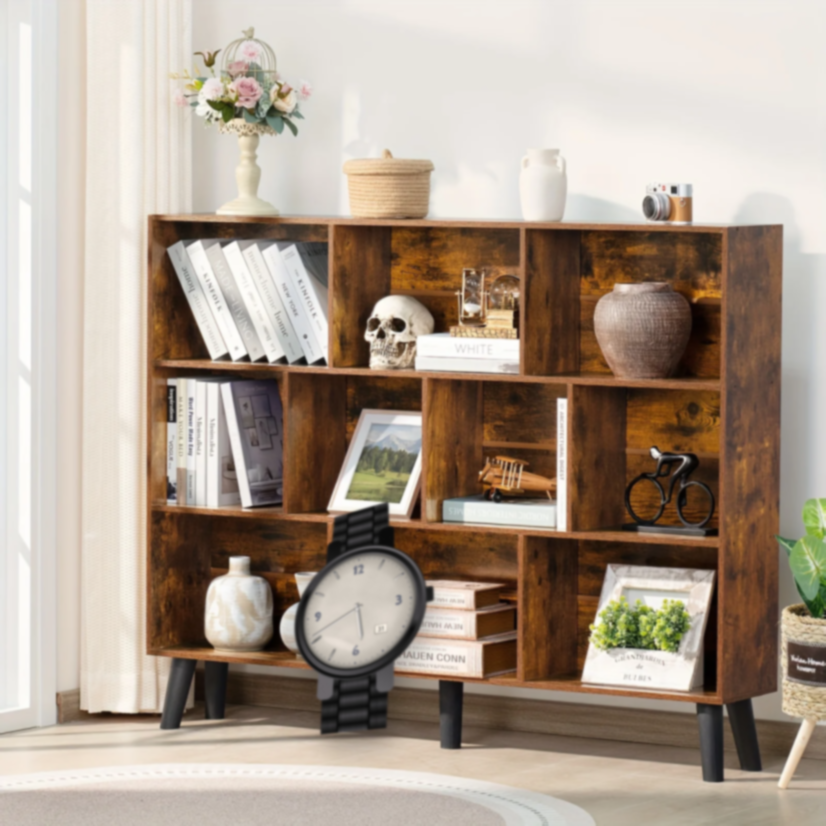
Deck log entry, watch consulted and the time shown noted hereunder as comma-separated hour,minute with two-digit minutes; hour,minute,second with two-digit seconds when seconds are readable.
5,41
